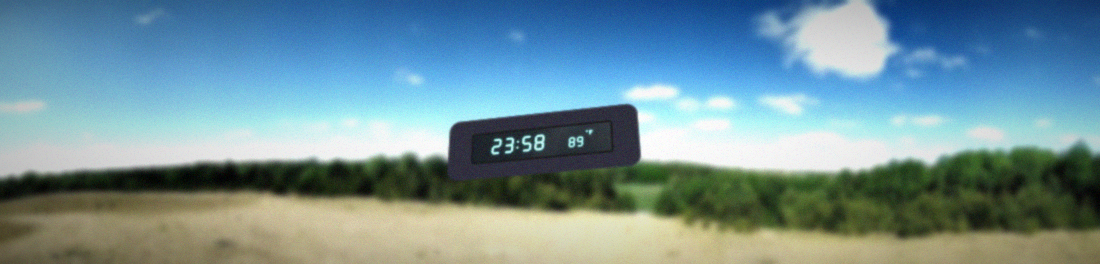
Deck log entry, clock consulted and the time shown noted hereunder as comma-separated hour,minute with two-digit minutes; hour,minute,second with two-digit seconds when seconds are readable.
23,58
